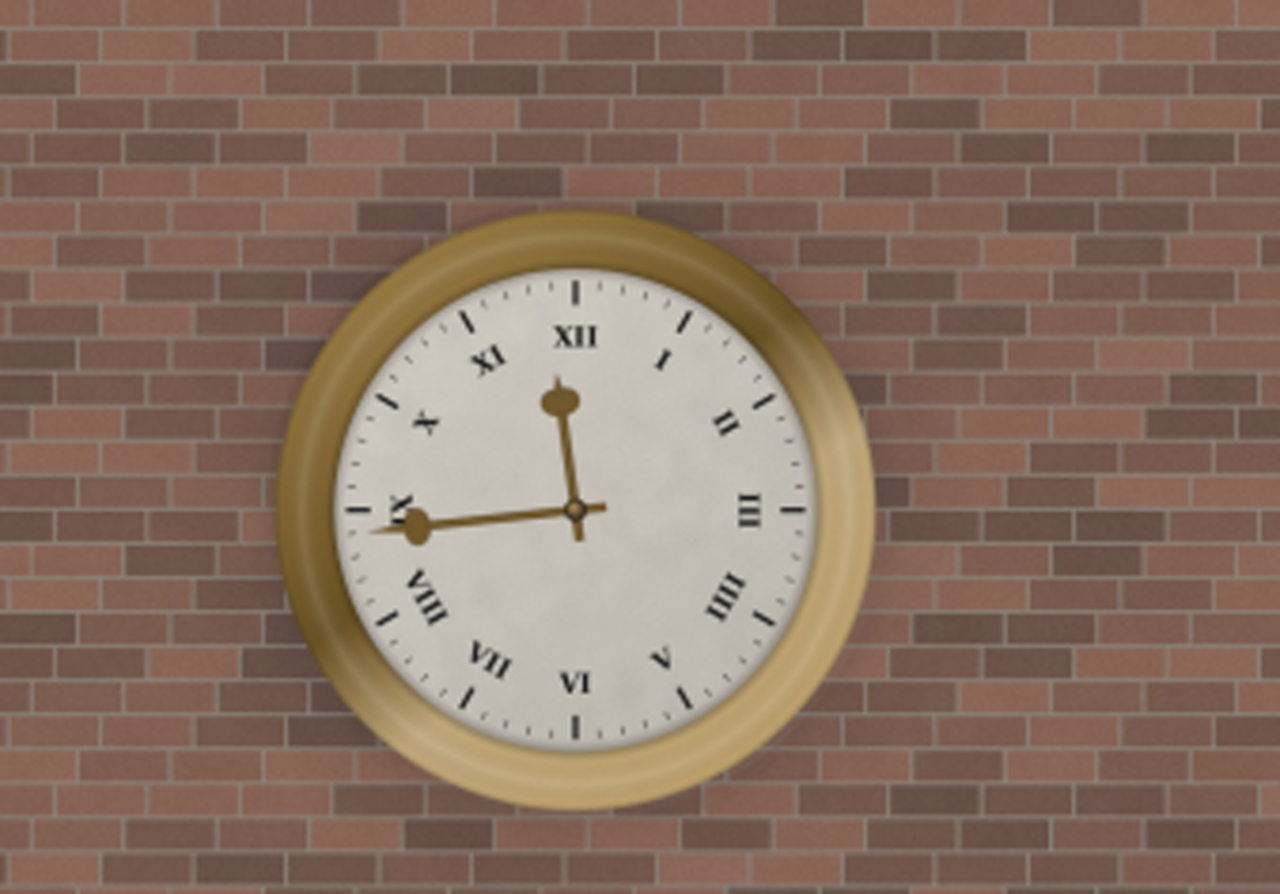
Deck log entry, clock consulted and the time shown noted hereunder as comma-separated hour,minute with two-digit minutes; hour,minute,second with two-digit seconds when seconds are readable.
11,44
